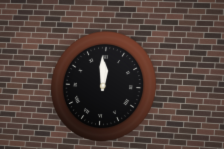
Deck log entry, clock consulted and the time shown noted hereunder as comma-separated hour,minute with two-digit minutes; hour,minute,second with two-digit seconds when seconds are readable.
11,59
